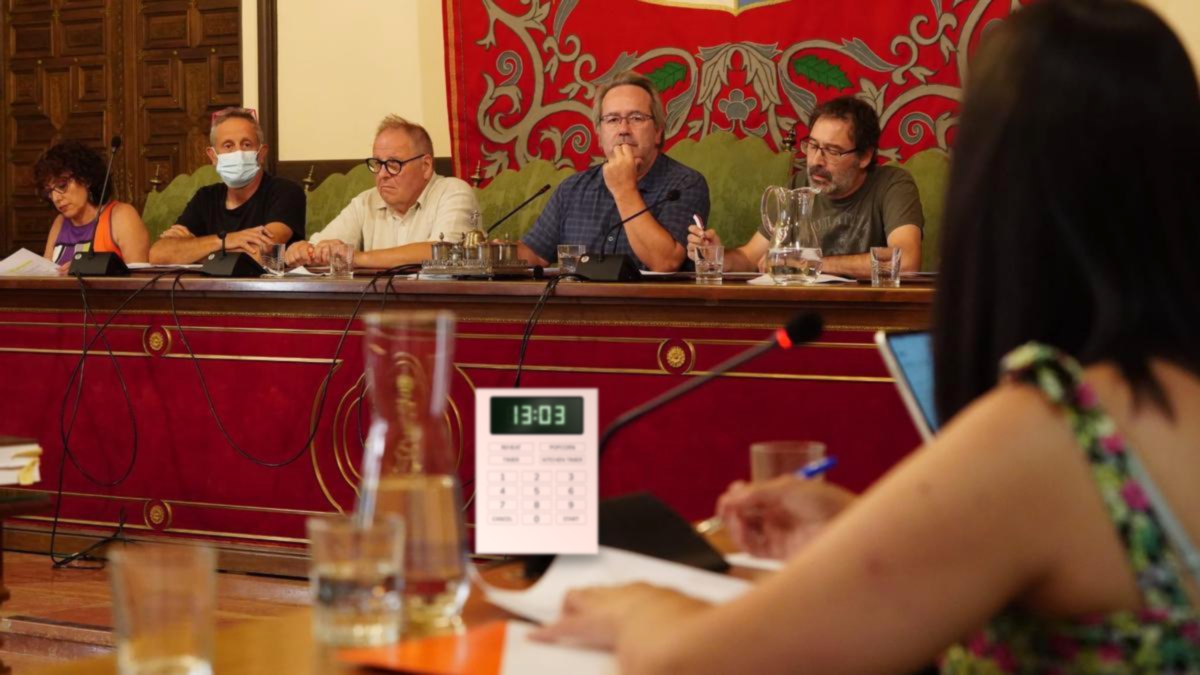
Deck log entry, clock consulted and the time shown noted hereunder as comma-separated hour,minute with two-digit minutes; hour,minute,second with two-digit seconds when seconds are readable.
13,03
